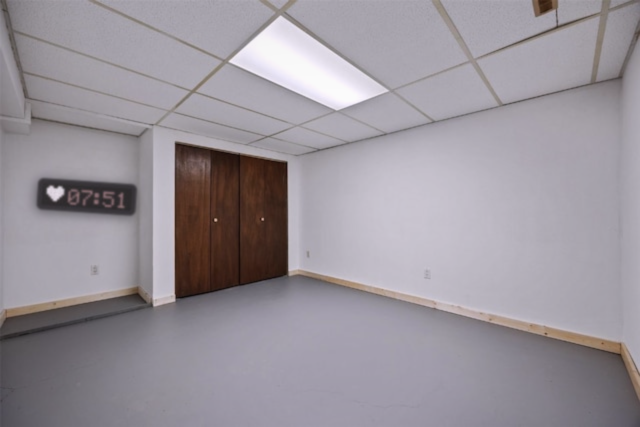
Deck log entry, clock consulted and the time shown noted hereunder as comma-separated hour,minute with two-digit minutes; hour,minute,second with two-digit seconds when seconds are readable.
7,51
